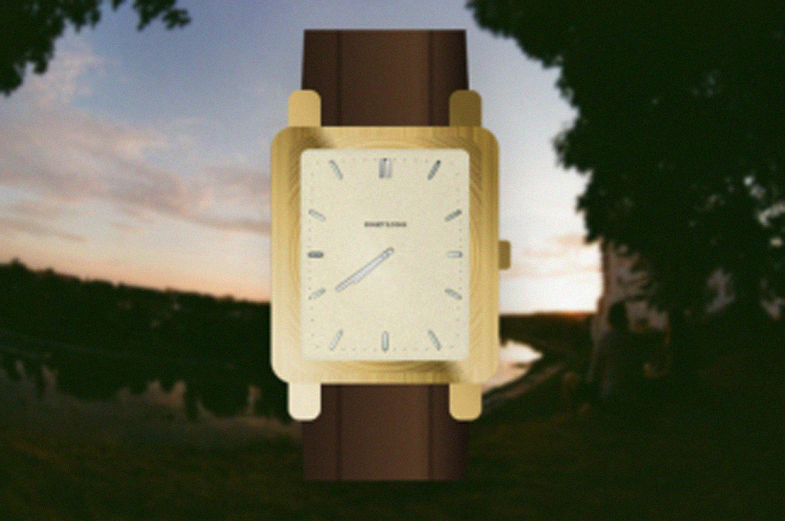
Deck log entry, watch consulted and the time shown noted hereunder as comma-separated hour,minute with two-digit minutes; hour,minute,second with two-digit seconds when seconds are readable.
7,39
